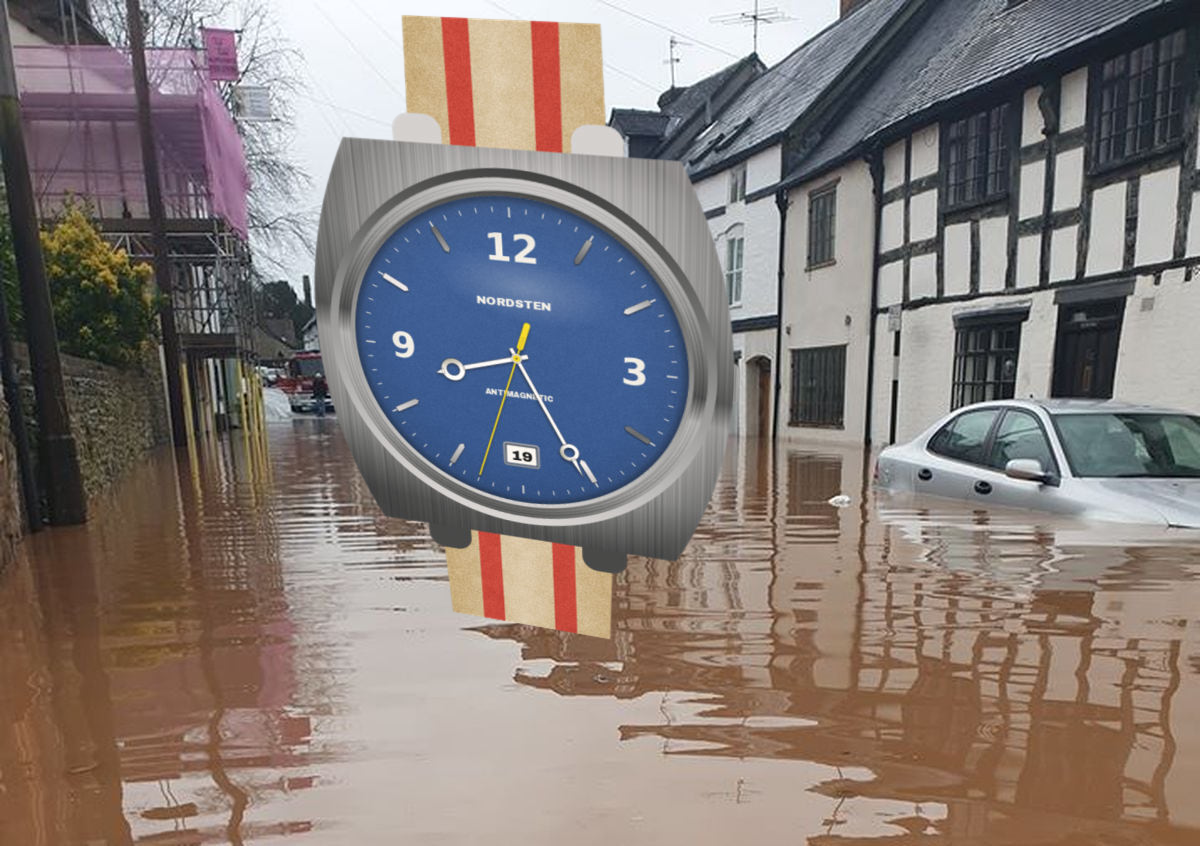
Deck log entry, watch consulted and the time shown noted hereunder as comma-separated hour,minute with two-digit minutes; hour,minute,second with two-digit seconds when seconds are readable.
8,25,33
